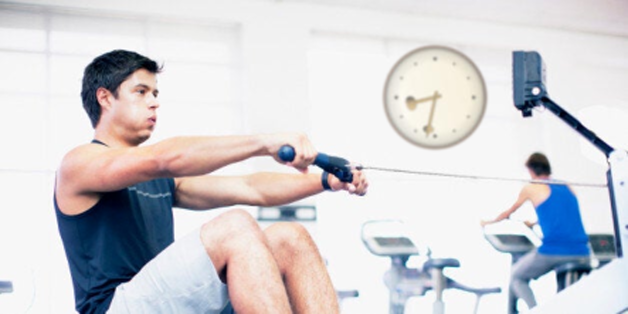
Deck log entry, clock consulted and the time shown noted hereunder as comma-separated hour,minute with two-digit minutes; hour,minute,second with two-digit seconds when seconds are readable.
8,32
